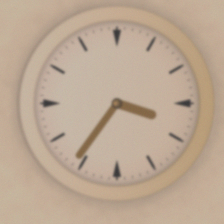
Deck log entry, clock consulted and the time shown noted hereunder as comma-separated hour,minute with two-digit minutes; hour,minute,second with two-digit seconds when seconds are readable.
3,36
